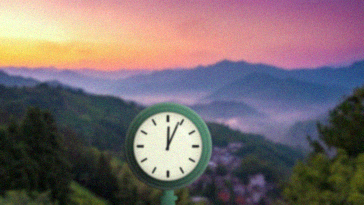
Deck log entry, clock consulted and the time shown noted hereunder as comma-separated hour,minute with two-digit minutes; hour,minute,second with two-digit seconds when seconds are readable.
12,04
